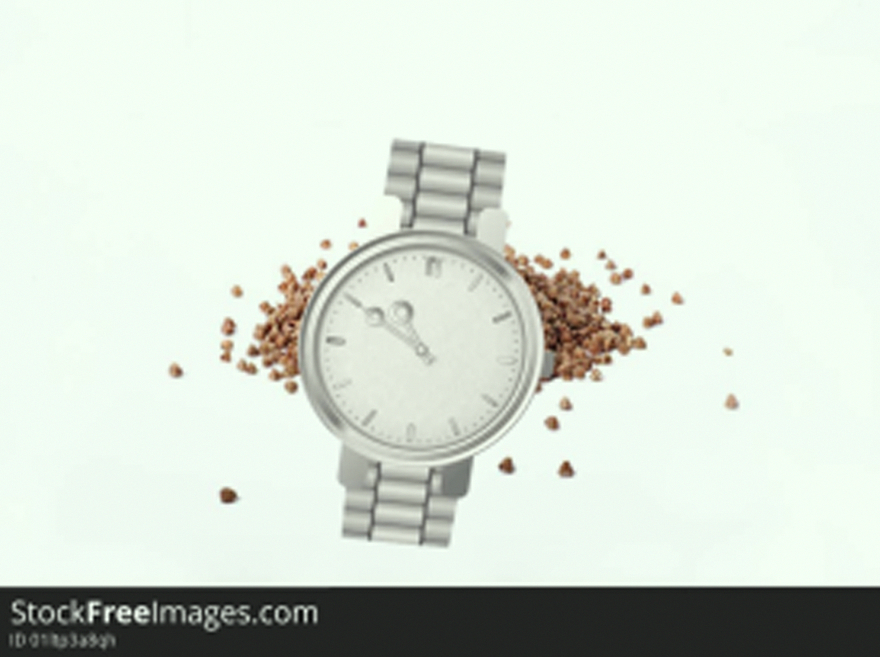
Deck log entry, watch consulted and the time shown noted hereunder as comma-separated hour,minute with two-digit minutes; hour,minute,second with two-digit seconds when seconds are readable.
10,50
